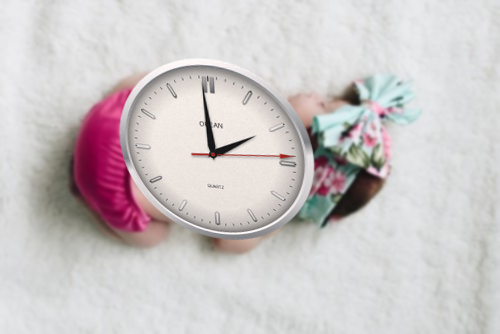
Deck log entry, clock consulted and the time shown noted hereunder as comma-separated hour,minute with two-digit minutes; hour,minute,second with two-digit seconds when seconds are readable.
1,59,14
